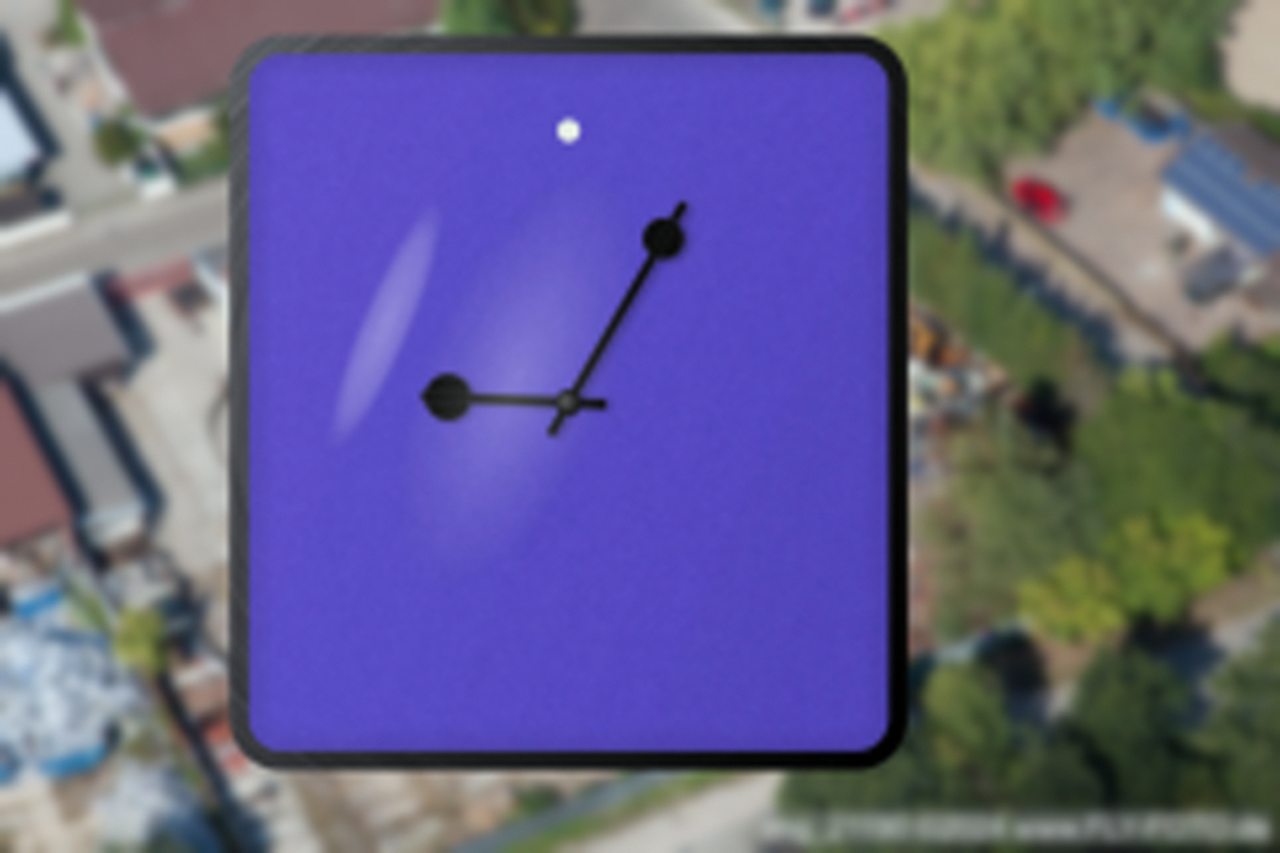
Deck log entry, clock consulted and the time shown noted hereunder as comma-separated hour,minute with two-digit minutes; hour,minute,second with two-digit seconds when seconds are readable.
9,05
